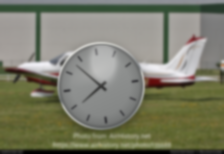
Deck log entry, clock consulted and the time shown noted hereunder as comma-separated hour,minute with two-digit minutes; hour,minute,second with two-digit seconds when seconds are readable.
7,53
